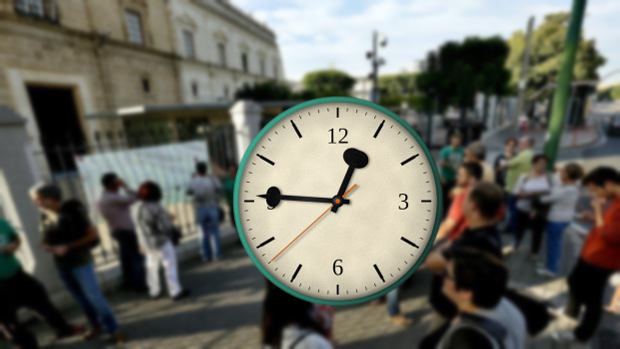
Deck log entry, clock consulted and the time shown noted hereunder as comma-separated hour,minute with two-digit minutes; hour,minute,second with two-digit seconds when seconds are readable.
12,45,38
